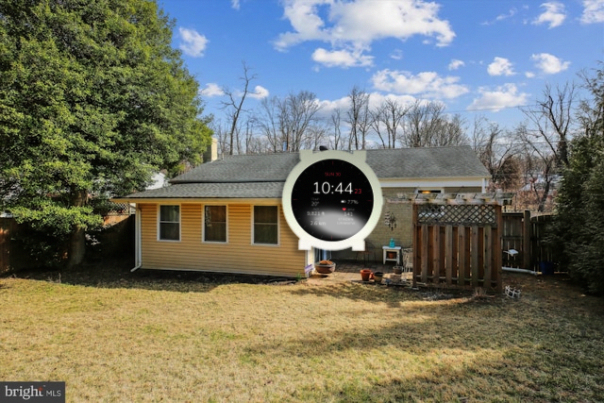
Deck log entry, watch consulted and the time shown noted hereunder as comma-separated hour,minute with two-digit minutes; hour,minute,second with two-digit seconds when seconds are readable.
10,44
